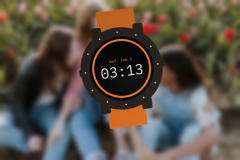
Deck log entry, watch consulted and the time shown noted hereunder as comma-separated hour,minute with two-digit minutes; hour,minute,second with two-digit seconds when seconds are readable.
3,13
